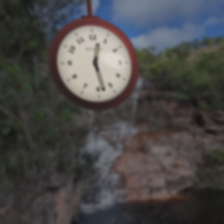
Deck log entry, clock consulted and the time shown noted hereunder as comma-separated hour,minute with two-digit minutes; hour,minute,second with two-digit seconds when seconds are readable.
12,28
